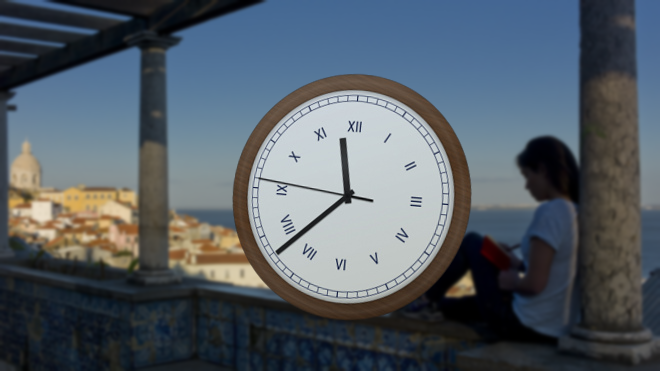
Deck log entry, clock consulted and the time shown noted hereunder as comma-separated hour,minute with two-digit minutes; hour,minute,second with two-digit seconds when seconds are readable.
11,37,46
